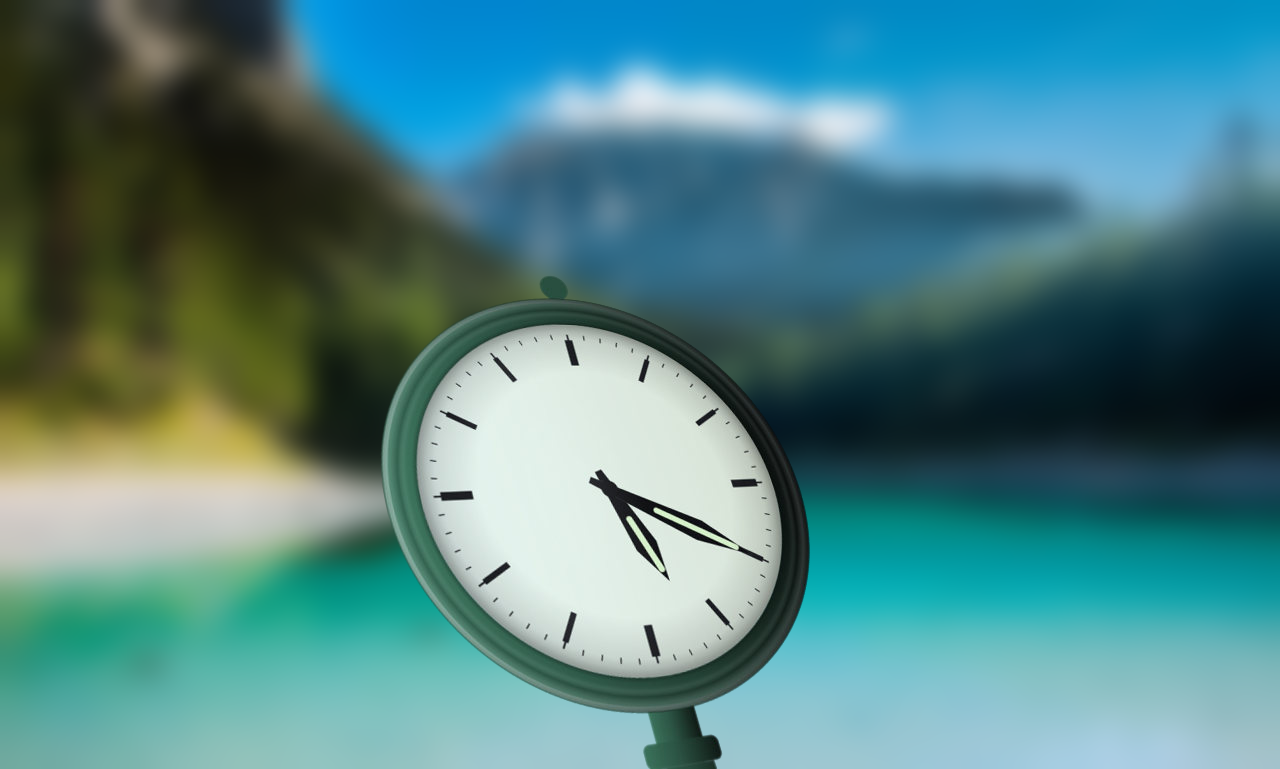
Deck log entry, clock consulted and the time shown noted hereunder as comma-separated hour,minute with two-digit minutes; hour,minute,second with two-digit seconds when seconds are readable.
5,20
